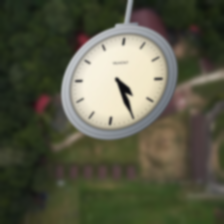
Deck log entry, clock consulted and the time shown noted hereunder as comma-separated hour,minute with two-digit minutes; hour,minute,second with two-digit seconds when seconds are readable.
4,25
